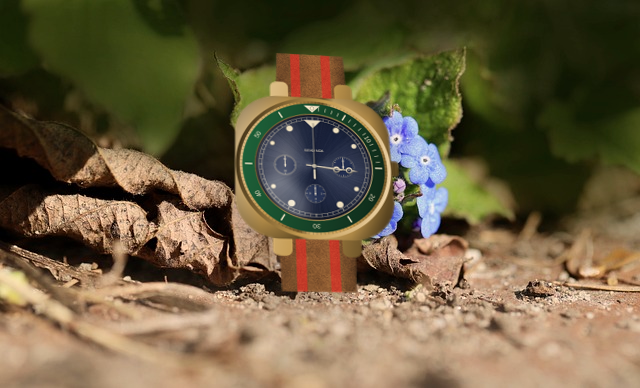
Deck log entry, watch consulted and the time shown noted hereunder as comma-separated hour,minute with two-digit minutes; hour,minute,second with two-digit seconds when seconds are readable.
3,16
